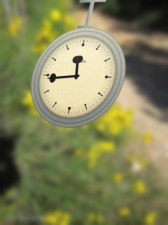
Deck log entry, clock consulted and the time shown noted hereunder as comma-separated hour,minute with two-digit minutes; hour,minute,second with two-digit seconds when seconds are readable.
11,44
